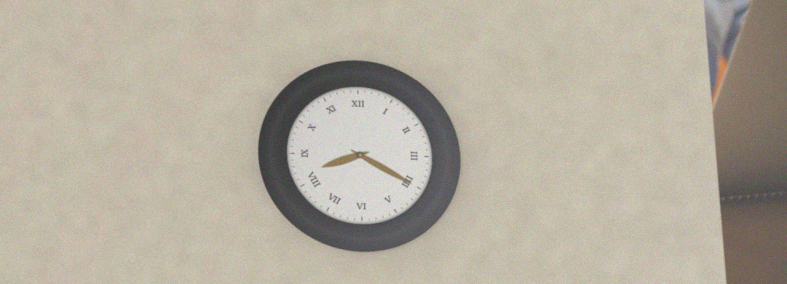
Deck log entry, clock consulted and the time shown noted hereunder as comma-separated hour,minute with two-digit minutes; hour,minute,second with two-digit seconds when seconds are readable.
8,20
